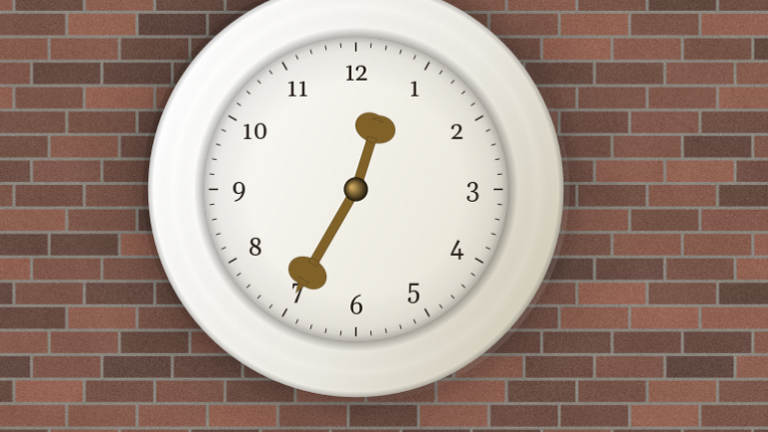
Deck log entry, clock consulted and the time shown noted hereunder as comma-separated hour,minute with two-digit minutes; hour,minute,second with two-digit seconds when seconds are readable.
12,35
